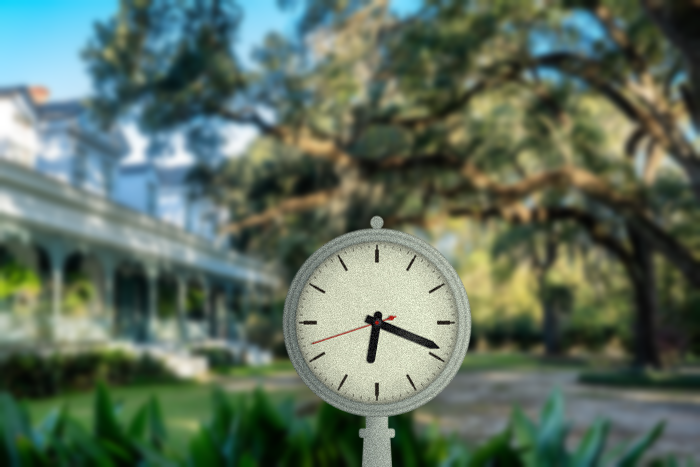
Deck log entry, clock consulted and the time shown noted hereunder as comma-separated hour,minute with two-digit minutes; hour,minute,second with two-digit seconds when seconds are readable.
6,18,42
